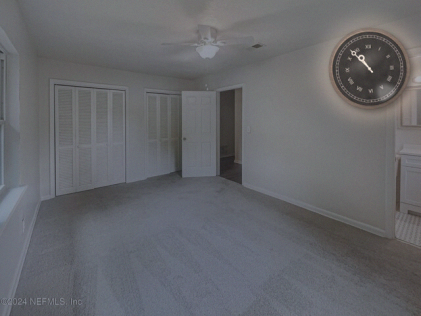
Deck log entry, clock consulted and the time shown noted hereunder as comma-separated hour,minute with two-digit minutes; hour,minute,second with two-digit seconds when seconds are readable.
10,53
